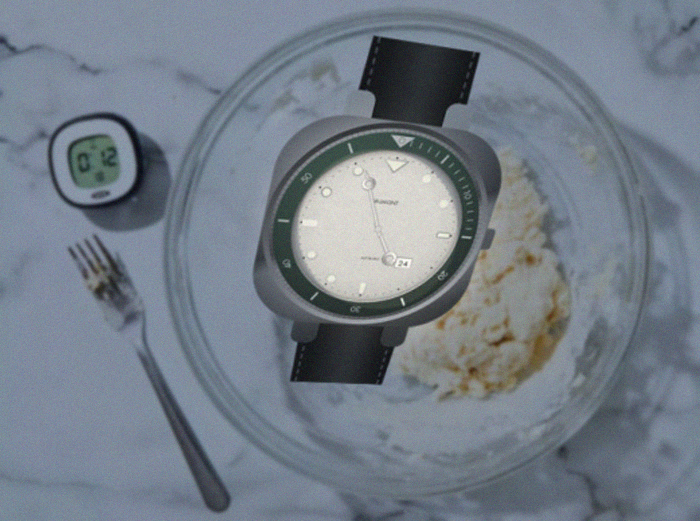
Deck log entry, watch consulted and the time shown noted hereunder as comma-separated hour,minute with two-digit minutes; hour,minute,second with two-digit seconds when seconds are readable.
4,56
